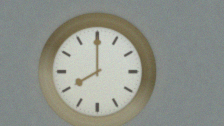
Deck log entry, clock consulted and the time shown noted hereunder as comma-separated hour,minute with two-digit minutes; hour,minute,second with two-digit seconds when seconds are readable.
8,00
